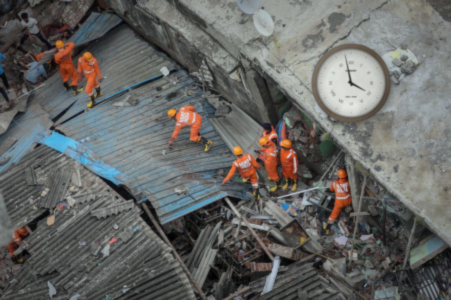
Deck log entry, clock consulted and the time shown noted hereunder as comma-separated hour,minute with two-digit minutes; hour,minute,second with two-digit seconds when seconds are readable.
3,58
